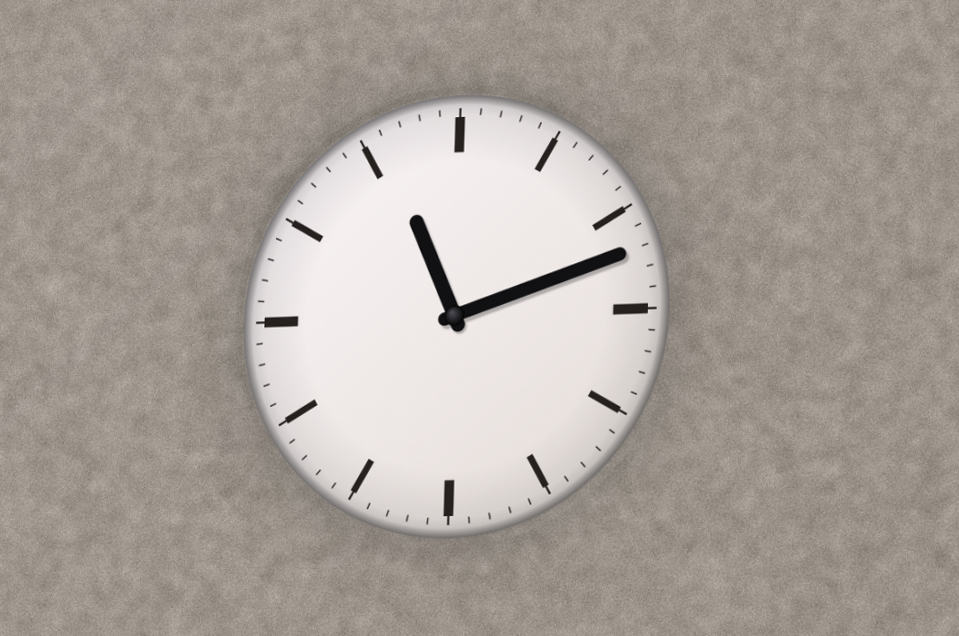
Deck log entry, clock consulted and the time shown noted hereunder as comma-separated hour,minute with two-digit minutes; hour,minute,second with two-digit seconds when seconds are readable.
11,12
